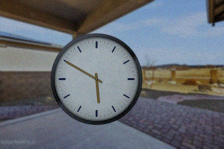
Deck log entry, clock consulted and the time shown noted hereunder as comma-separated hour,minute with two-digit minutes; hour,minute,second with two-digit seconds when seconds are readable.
5,50
